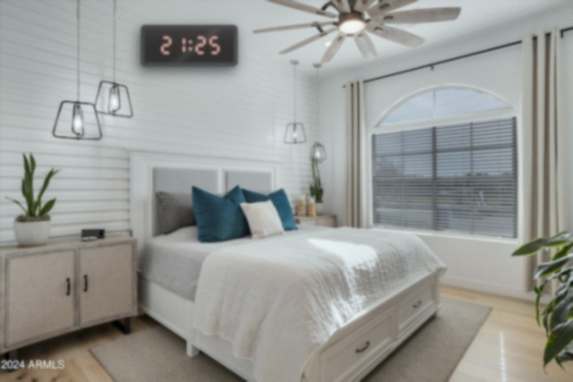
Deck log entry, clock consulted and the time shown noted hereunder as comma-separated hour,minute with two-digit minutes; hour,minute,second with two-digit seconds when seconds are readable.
21,25
